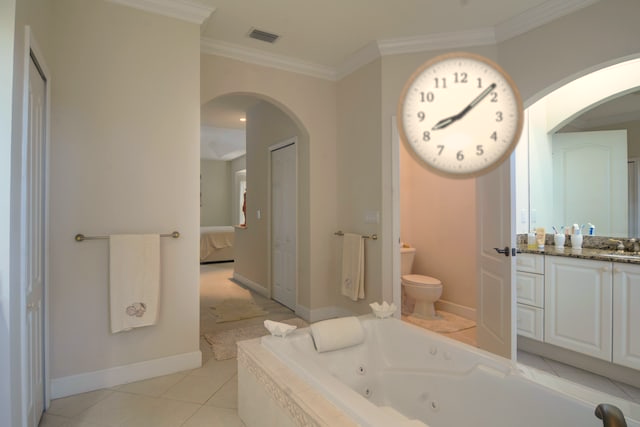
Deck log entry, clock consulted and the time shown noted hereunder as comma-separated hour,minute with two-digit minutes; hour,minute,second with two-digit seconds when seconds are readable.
8,08
